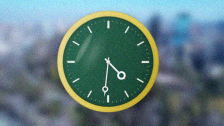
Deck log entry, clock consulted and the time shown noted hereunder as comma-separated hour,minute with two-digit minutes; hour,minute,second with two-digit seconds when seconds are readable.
4,31
